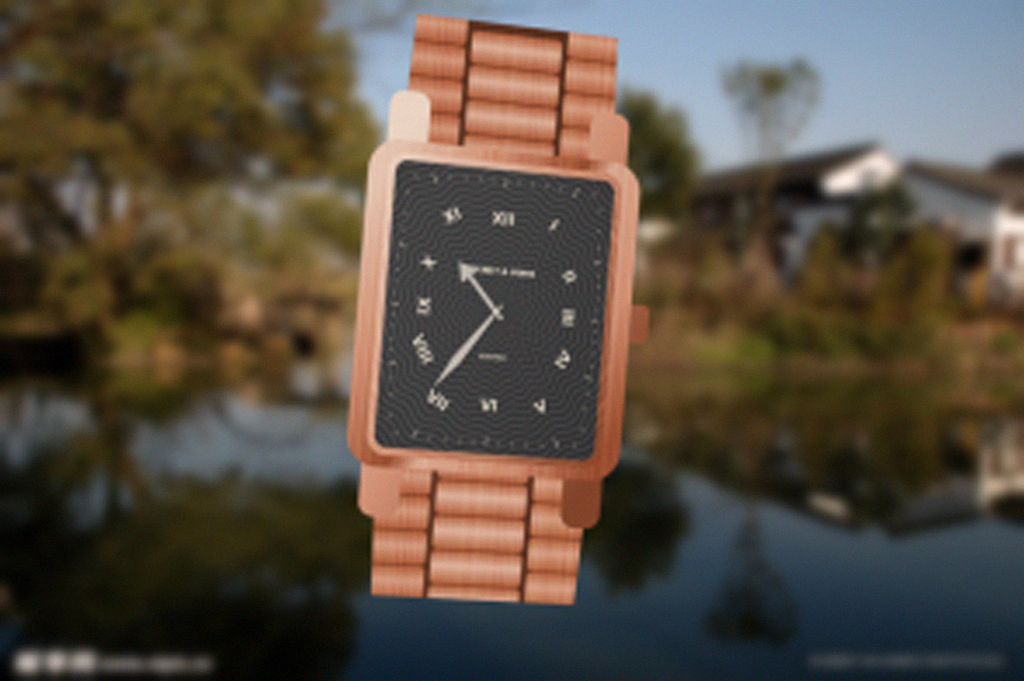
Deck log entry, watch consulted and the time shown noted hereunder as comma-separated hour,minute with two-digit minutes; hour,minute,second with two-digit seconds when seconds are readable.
10,36
